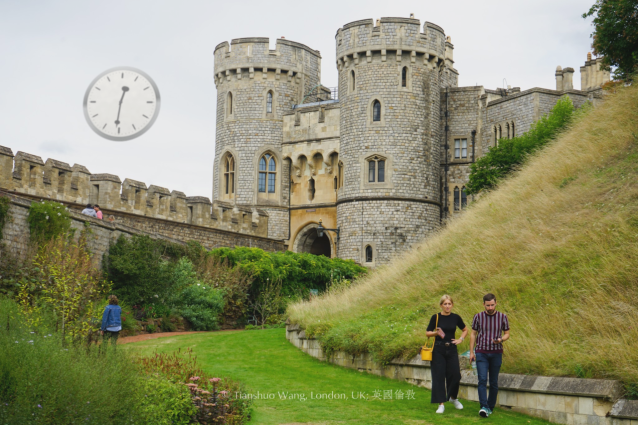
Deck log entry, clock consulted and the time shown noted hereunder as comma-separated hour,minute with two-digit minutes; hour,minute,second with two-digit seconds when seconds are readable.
12,31
